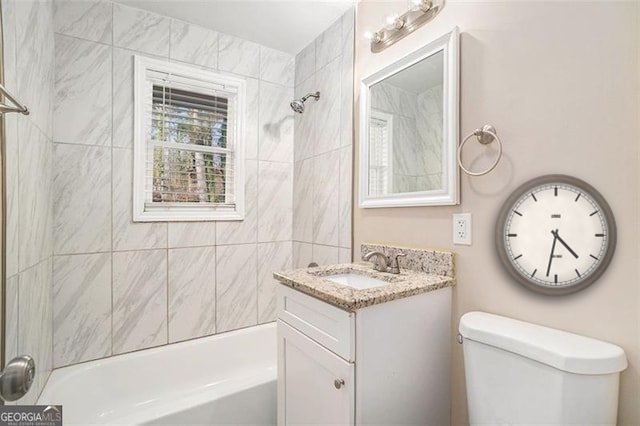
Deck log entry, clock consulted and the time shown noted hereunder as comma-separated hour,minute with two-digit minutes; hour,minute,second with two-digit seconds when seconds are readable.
4,32
